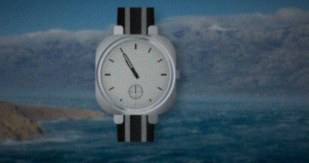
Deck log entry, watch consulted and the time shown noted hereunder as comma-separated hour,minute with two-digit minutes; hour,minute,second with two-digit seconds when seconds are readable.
10,55
